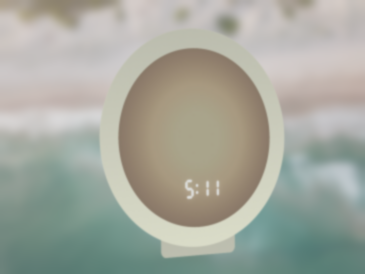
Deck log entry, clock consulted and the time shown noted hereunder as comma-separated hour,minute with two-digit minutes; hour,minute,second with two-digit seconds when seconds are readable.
5,11
